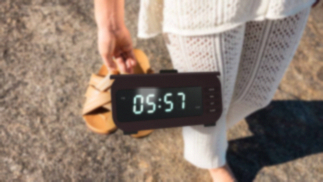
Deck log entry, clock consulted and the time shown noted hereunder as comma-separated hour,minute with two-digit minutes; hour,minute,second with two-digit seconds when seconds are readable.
5,57
